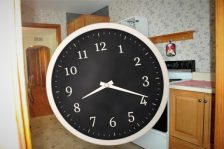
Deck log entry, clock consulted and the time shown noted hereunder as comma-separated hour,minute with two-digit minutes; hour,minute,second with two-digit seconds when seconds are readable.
8,19
